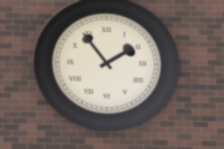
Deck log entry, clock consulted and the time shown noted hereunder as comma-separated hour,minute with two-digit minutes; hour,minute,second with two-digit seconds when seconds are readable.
1,54
